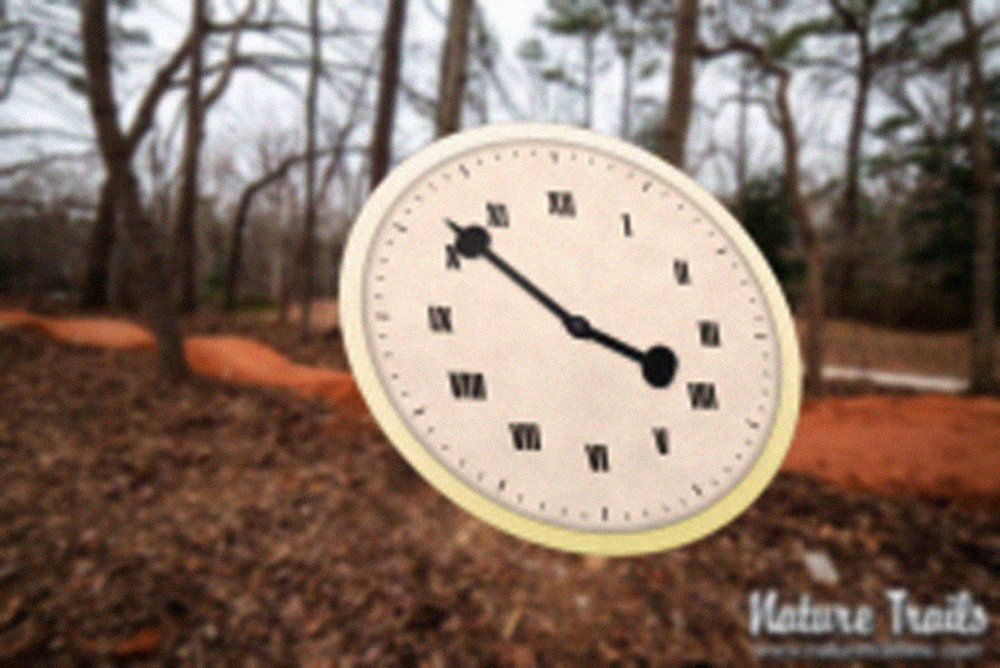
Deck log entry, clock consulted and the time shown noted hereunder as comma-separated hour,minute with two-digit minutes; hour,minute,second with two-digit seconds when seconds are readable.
3,52
